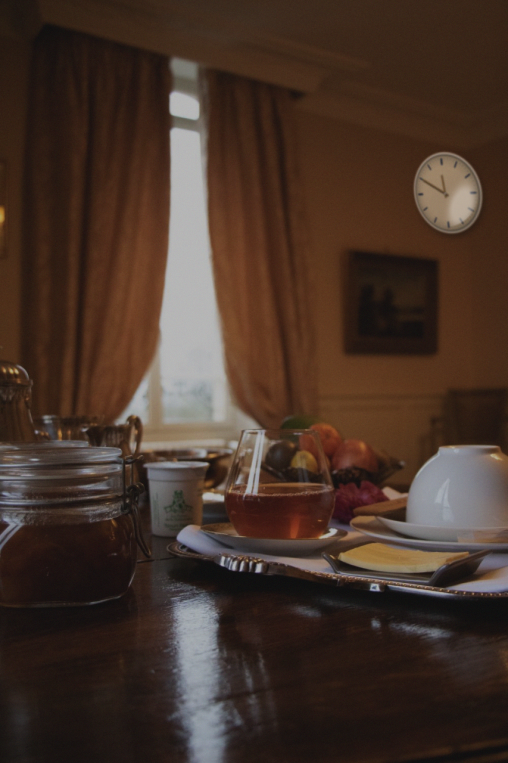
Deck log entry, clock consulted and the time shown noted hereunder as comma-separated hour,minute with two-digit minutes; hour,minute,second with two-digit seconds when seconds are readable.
11,50
